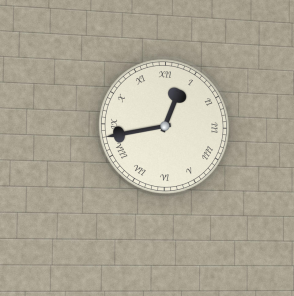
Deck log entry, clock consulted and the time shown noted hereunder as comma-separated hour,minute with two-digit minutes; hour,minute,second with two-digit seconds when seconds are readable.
12,43
